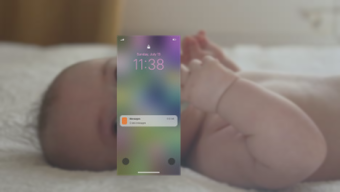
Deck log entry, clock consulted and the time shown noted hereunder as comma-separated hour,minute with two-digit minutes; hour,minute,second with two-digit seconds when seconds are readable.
11,38
